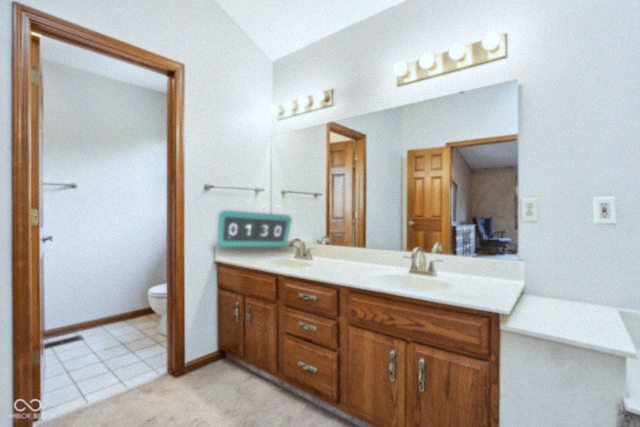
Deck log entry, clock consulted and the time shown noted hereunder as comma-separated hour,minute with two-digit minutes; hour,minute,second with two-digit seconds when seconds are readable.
1,30
